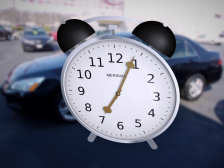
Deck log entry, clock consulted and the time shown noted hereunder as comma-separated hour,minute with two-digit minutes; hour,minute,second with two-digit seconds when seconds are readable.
7,04
